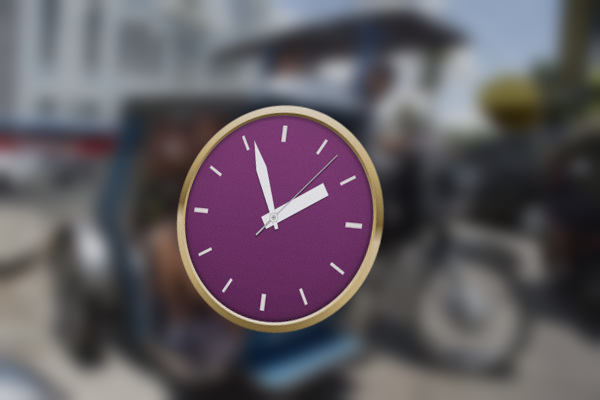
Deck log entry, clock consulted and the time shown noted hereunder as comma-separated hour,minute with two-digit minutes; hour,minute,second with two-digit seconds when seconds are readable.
1,56,07
